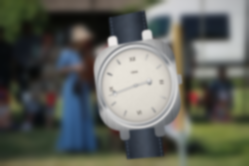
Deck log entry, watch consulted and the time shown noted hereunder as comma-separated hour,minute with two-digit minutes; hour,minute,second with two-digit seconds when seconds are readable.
2,43
